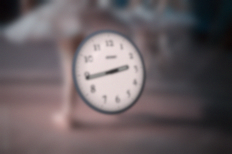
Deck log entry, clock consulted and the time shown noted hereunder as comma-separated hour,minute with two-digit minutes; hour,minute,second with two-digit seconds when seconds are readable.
2,44
